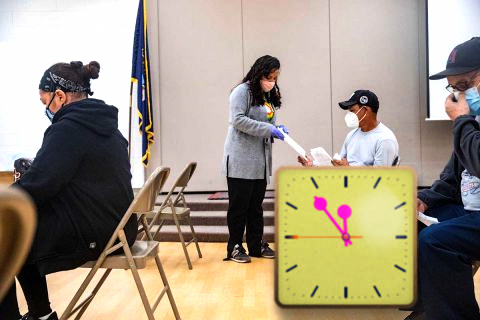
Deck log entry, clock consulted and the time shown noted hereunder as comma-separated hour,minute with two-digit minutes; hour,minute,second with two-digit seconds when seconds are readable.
11,53,45
